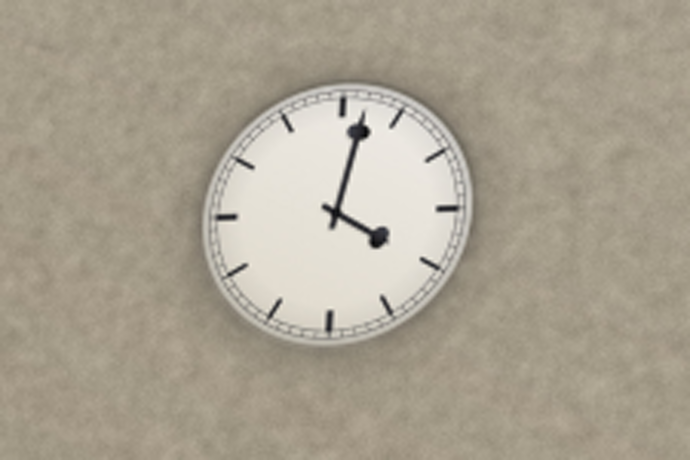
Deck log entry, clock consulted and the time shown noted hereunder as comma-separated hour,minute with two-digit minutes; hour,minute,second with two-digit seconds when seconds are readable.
4,02
